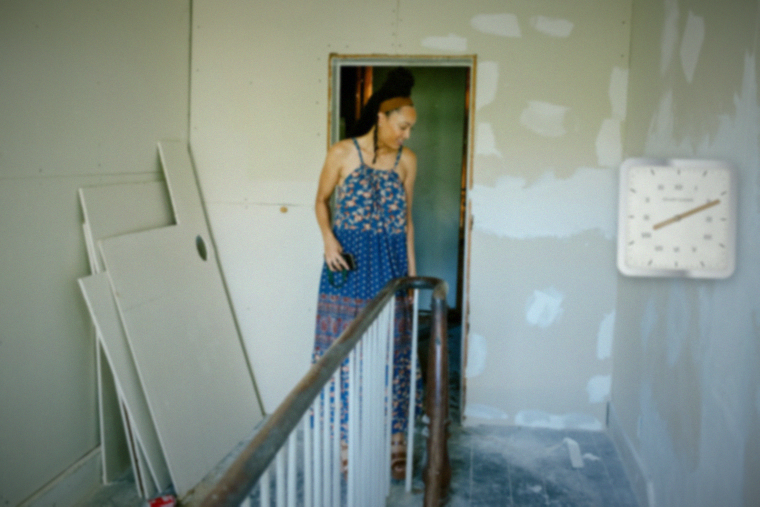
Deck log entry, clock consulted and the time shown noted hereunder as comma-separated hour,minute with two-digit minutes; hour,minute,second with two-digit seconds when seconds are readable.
8,11
